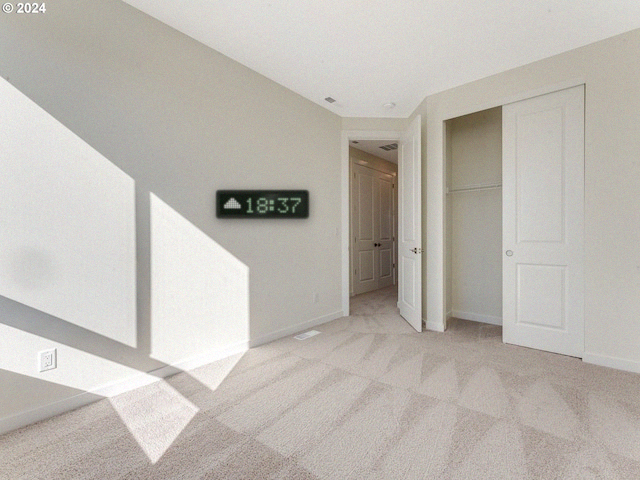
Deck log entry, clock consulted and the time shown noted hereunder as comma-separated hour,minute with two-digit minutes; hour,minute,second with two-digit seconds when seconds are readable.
18,37
